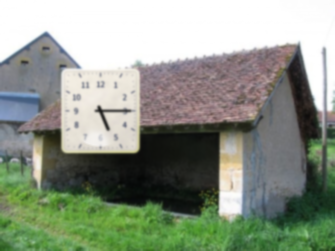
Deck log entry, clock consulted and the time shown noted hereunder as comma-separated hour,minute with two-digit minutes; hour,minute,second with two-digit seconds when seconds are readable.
5,15
